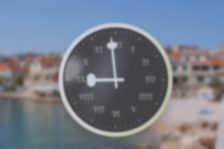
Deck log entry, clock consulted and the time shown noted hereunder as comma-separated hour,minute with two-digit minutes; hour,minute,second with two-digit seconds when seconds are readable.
8,59
